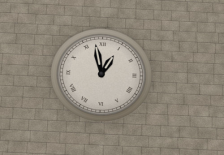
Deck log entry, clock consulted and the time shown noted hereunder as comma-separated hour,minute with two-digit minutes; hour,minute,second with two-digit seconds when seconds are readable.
12,58
